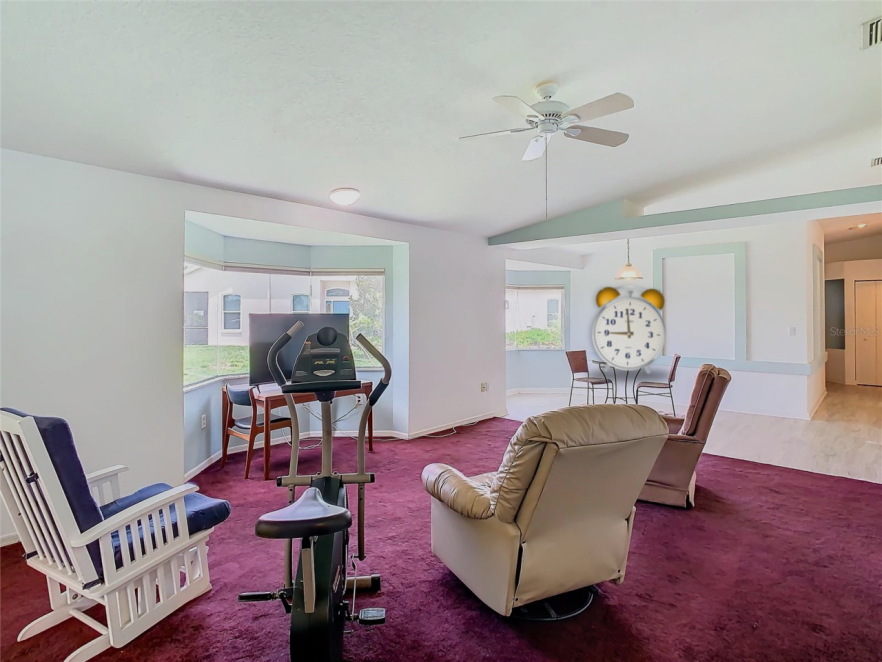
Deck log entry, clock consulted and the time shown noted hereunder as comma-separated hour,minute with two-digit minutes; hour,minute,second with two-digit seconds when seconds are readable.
8,59
